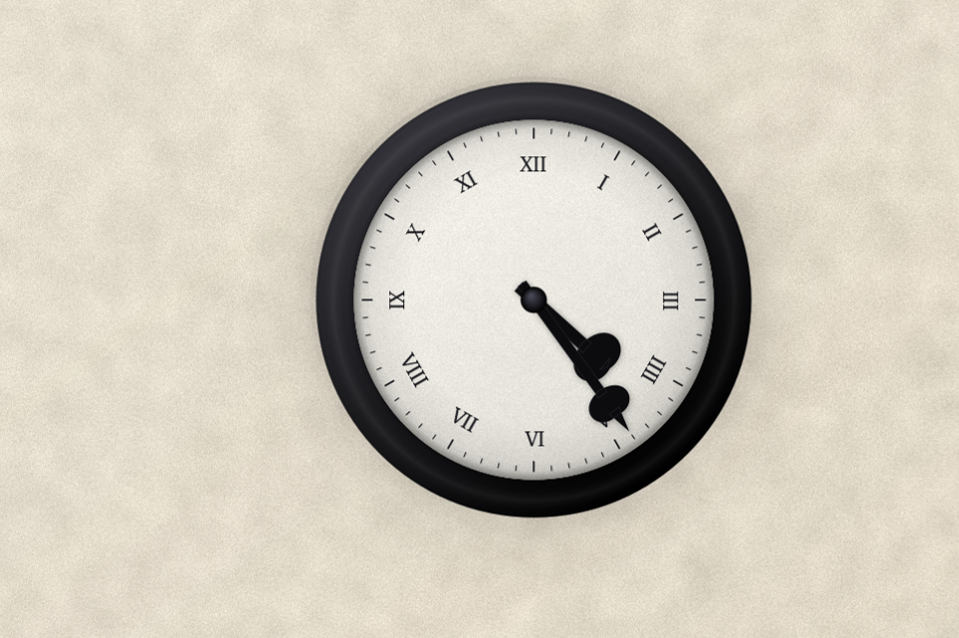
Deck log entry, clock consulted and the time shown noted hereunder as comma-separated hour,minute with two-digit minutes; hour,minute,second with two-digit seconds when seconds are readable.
4,24
